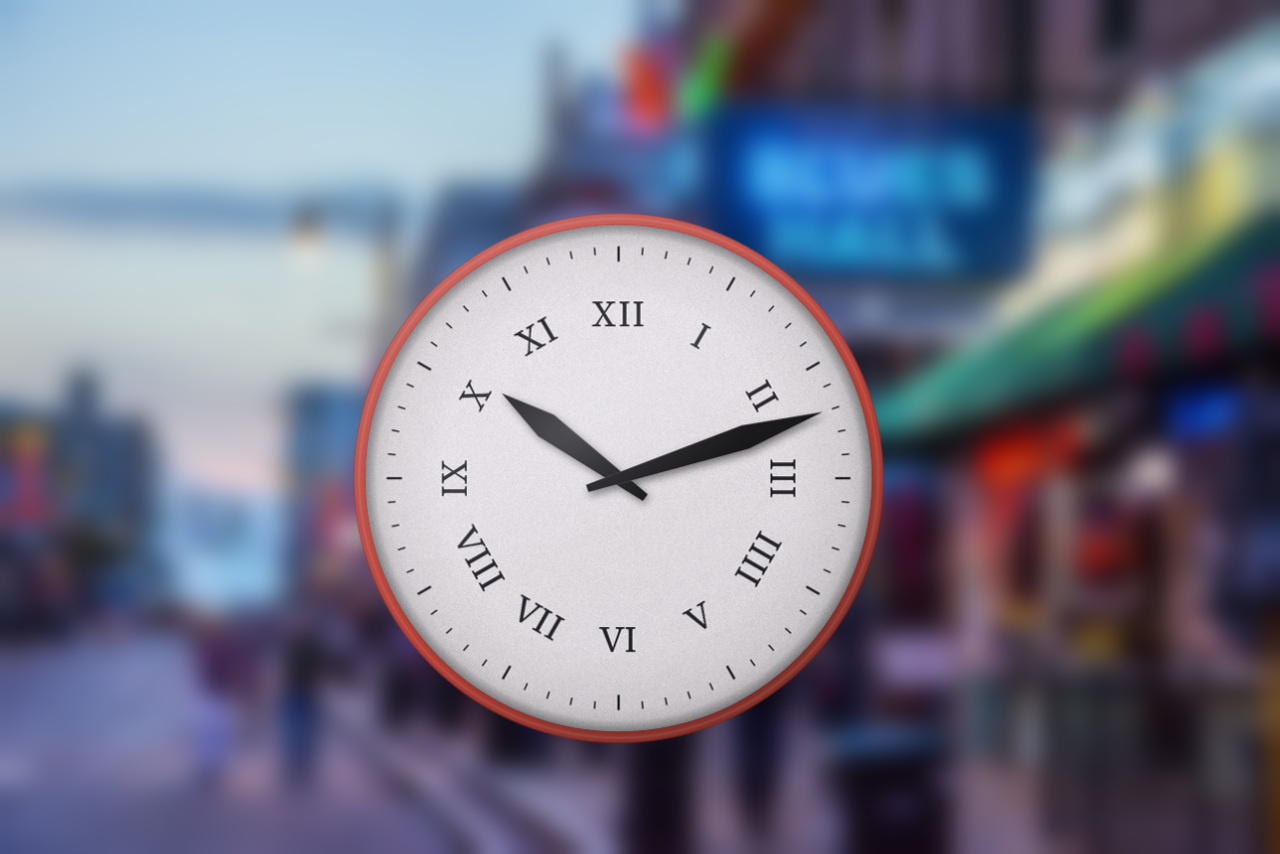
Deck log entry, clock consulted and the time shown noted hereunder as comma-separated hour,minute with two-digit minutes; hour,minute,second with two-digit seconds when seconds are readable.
10,12
